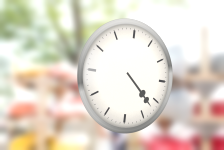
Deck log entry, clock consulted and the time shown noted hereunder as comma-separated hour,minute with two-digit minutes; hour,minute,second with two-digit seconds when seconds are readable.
4,22
